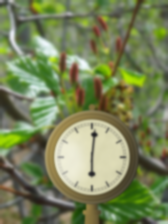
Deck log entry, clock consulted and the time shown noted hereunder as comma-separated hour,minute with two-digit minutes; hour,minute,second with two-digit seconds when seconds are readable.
6,01
